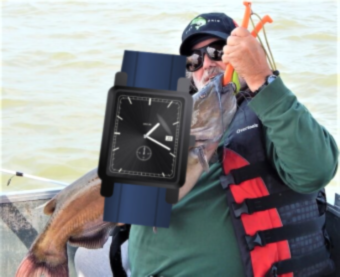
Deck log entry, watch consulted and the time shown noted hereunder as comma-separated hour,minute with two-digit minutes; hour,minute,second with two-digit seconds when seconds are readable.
1,19
